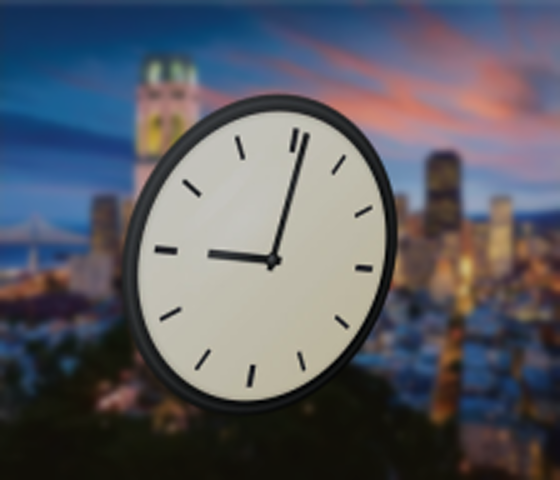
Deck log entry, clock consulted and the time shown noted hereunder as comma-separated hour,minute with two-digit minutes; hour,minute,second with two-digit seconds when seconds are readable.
9,01
